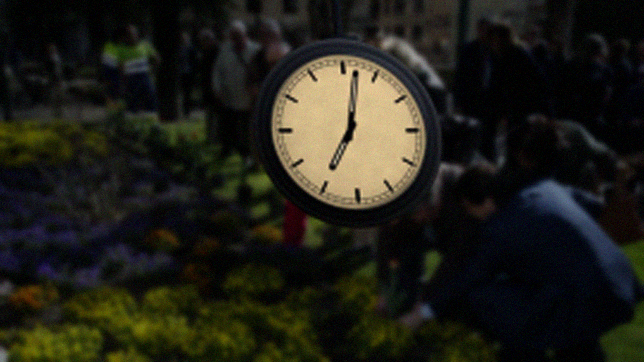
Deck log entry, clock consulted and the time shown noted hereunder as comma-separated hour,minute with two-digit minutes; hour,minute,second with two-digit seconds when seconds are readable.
7,02
